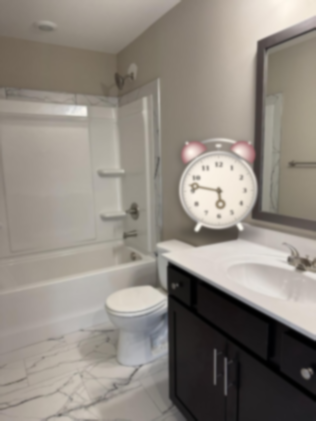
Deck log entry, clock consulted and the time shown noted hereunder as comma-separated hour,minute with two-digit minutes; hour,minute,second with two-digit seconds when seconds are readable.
5,47
